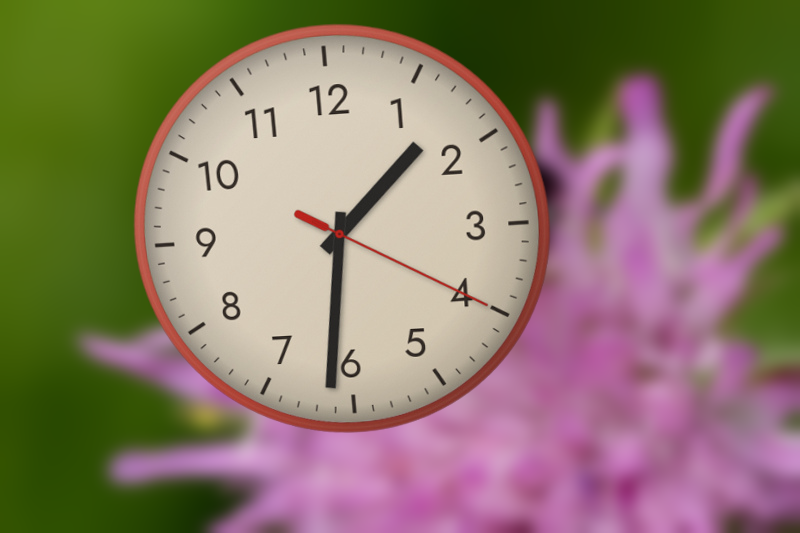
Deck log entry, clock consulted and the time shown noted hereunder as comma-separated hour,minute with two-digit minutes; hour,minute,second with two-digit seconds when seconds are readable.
1,31,20
